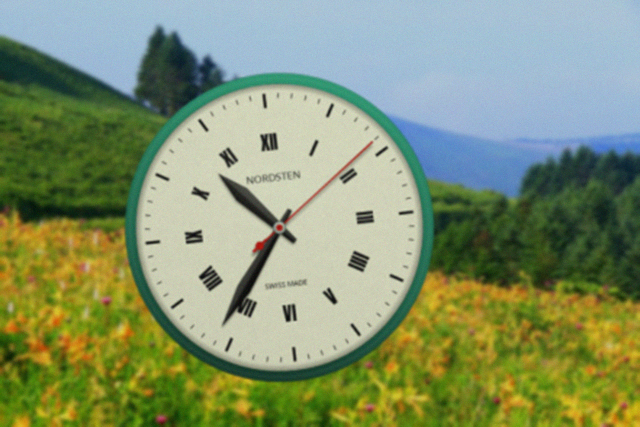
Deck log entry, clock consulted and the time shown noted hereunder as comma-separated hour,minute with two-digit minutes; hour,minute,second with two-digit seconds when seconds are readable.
10,36,09
